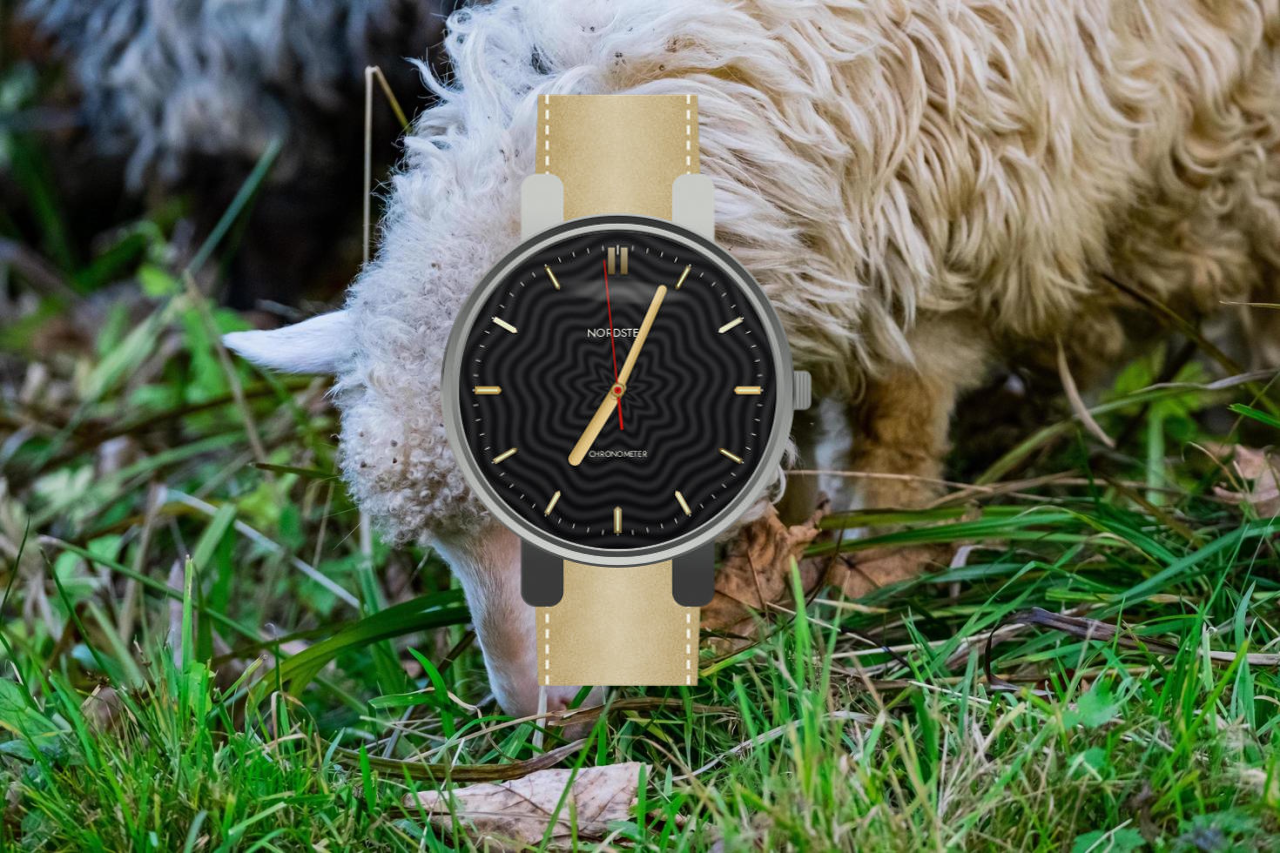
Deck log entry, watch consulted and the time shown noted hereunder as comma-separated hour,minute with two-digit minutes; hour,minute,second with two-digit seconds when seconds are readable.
7,03,59
